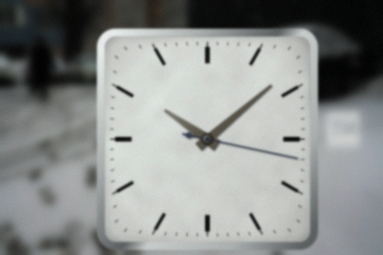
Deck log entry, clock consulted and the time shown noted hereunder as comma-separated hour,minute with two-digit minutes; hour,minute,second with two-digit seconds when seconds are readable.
10,08,17
